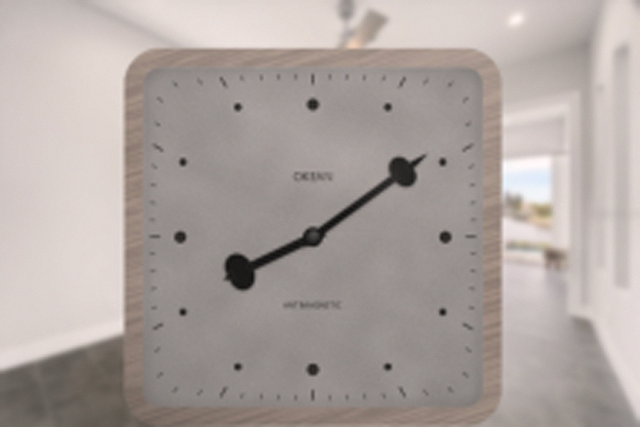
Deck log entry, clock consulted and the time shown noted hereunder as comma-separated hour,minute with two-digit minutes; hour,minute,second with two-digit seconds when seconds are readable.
8,09
